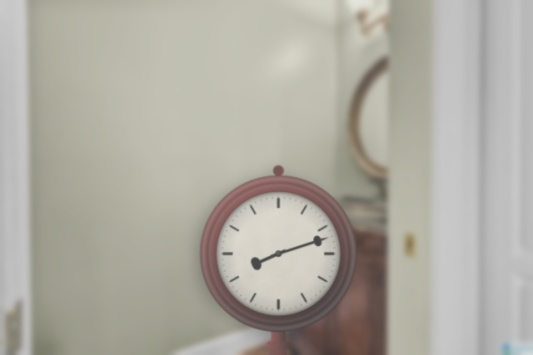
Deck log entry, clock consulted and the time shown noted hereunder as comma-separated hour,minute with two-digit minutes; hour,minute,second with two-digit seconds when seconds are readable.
8,12
